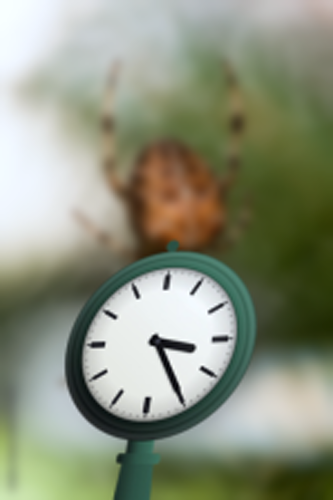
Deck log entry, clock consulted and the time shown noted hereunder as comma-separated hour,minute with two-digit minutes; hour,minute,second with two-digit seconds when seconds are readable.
3,25
